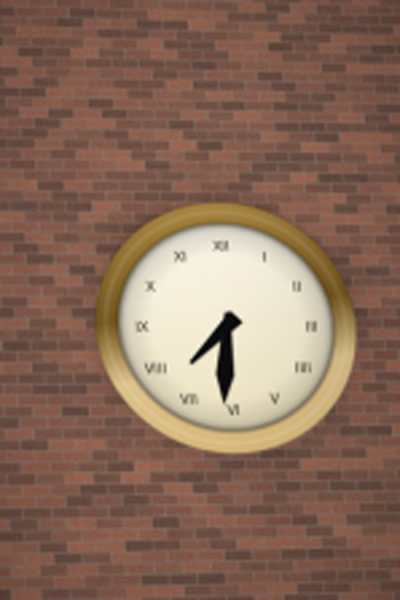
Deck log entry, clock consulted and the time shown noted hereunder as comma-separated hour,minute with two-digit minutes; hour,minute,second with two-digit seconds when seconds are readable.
7,31
